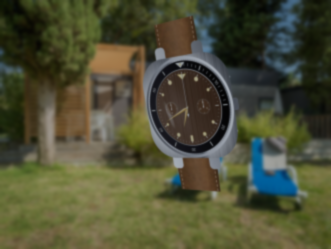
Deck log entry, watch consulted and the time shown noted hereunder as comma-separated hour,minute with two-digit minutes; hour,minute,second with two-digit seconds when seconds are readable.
6,41
